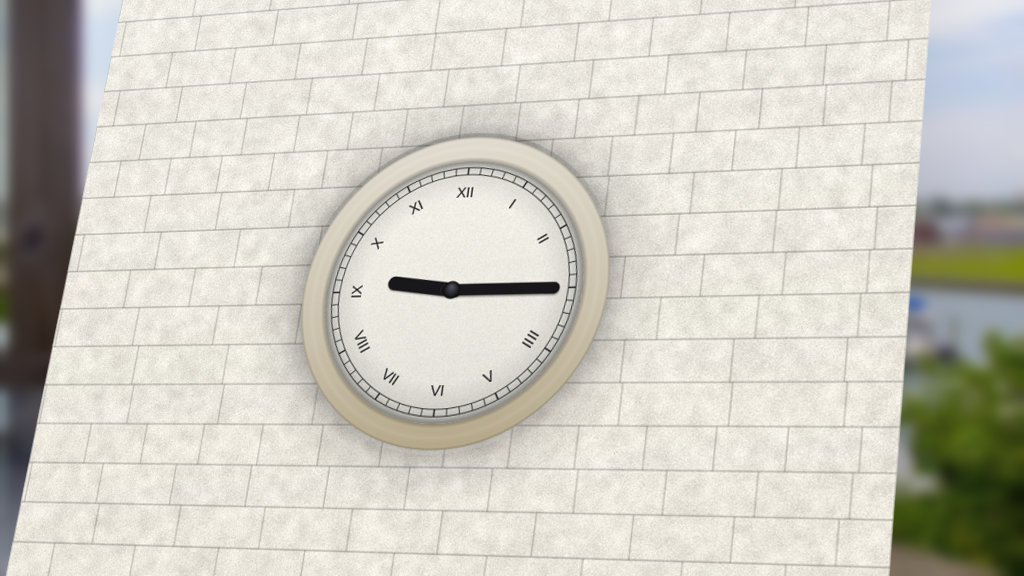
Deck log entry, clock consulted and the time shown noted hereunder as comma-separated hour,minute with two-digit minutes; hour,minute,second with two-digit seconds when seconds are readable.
9,15
